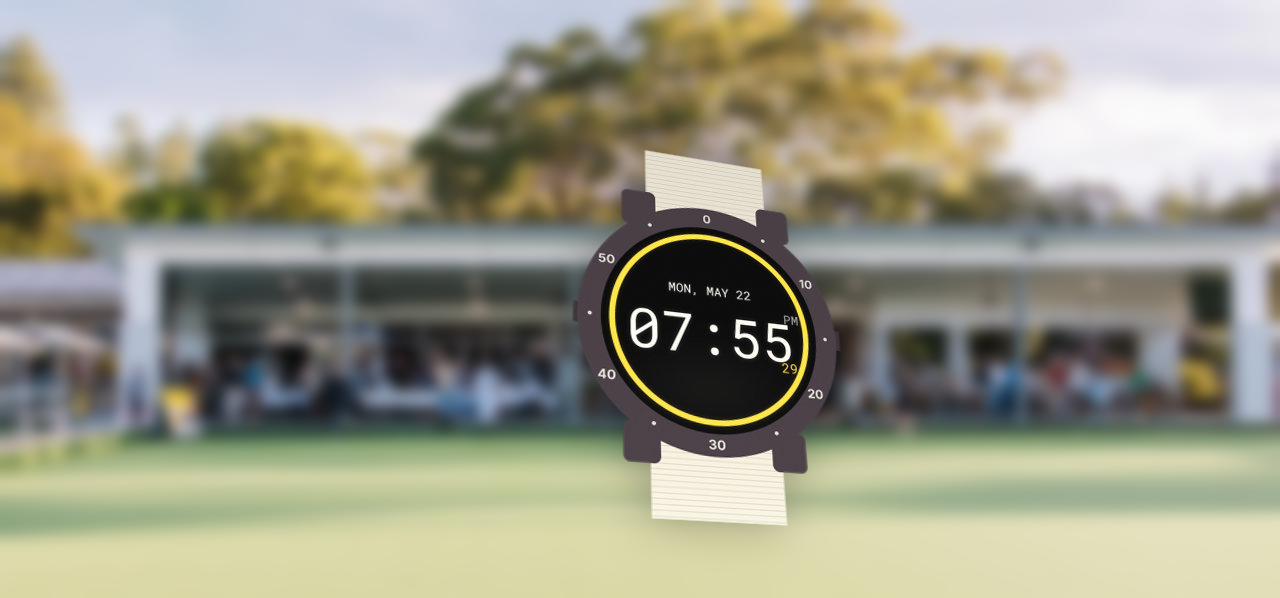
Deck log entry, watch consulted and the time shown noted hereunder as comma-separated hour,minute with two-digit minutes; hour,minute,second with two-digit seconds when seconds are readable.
7,55,29
